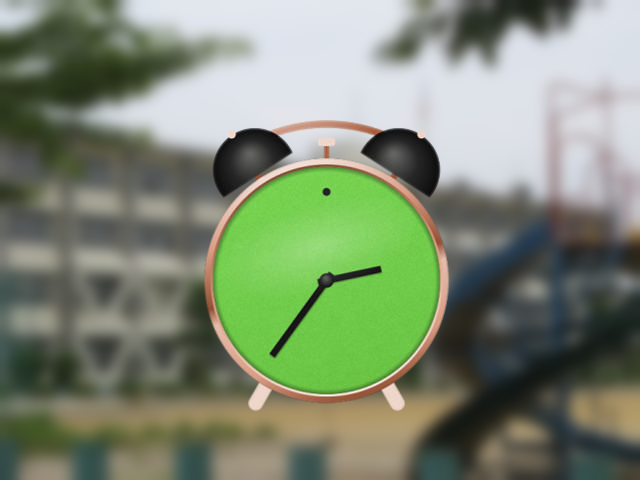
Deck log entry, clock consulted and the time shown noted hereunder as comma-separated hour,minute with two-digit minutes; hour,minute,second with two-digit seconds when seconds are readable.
2,36
